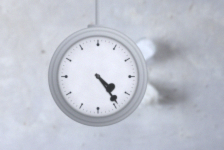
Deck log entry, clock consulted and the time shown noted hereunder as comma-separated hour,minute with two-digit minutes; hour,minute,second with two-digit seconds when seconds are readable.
4,24
